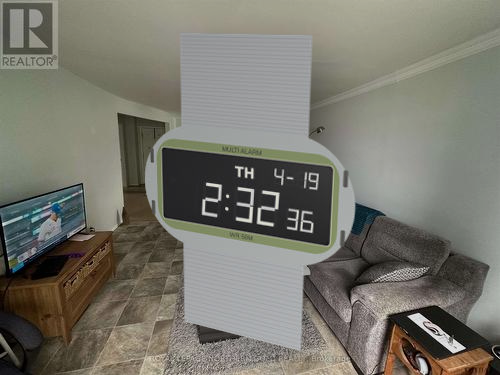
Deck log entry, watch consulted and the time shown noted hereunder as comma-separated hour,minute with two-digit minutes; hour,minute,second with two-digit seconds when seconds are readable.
2,32,36
